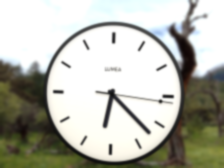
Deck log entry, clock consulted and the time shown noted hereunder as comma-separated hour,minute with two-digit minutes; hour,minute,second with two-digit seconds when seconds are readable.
6,22,16
